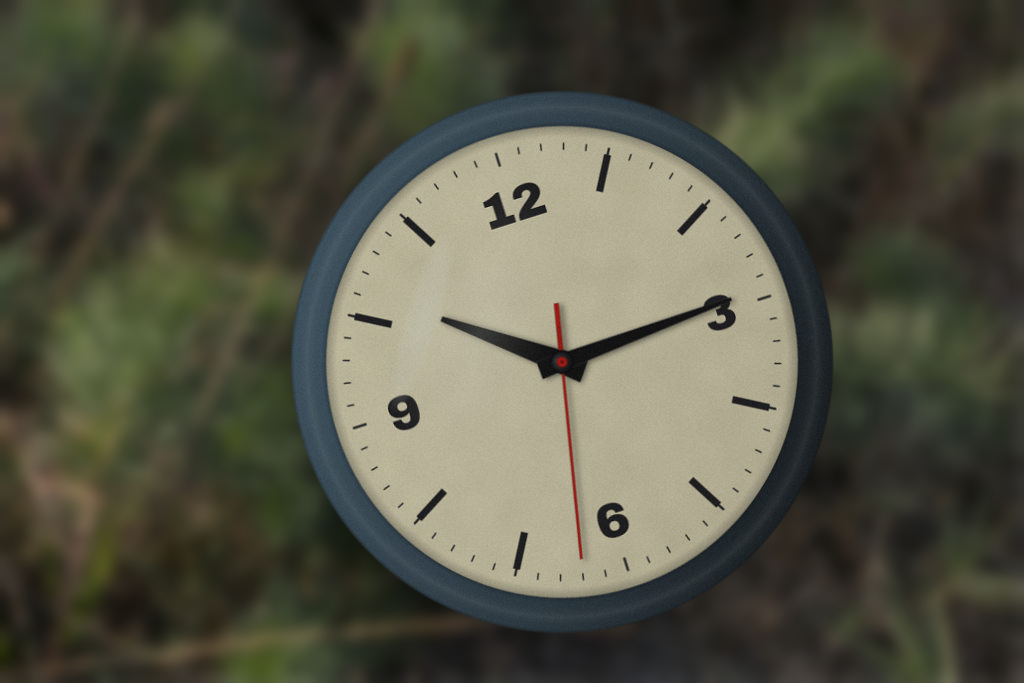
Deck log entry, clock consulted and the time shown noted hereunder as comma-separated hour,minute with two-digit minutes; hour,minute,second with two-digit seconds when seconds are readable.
10,14,32
